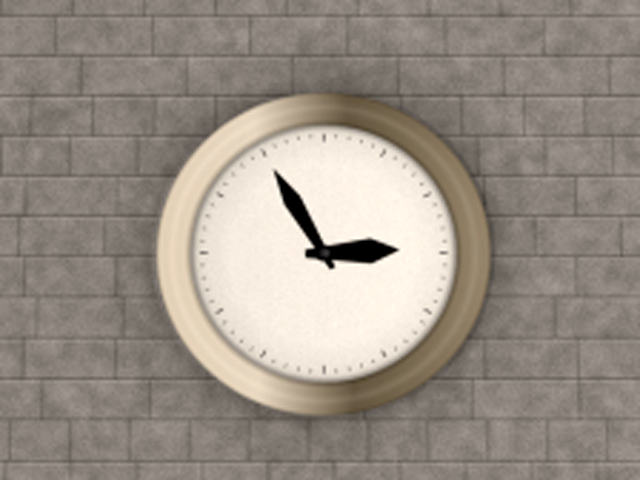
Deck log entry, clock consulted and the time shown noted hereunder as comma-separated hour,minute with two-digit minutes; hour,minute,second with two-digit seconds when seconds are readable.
2,55
